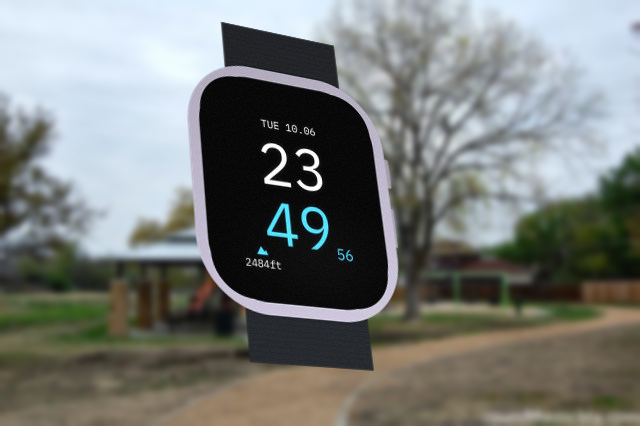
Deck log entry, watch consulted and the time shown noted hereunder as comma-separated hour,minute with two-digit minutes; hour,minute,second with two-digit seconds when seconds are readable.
23,49,56
